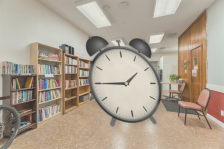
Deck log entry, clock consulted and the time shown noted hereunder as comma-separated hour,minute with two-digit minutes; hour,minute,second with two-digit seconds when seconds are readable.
1,45
